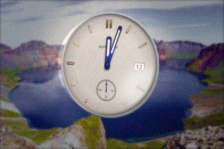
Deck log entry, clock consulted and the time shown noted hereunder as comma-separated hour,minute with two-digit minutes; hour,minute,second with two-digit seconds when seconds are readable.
12,03
